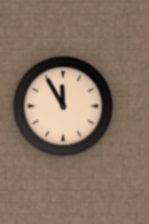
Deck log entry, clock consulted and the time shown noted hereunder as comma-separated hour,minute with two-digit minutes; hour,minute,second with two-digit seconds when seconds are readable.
11,55
